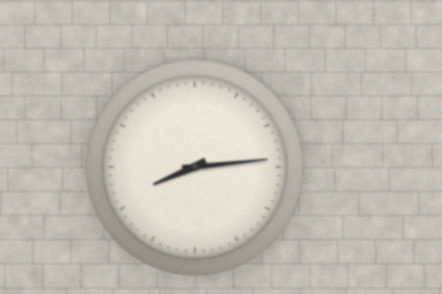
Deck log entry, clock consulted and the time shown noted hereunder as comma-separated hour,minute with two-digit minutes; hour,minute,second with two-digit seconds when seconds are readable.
8,14
